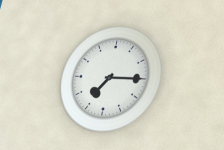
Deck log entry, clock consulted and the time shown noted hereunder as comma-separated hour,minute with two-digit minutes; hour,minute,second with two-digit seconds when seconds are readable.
7,15
